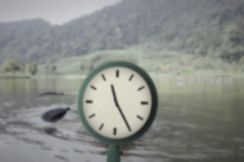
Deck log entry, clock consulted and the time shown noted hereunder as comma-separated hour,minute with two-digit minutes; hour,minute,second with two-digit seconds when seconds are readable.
11,25
